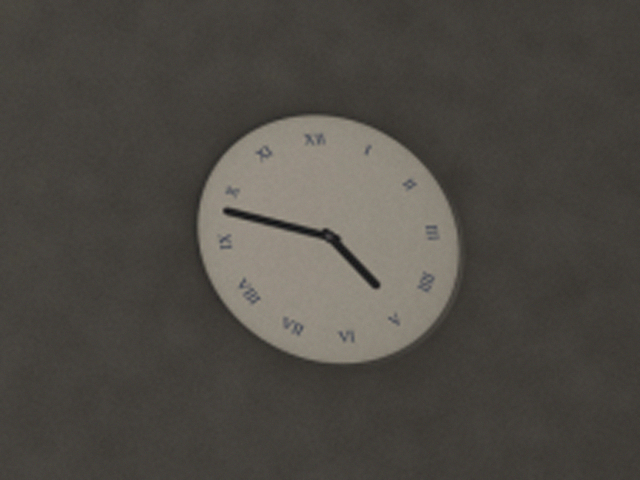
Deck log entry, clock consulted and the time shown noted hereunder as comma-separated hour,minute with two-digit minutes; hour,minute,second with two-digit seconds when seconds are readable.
4,48
